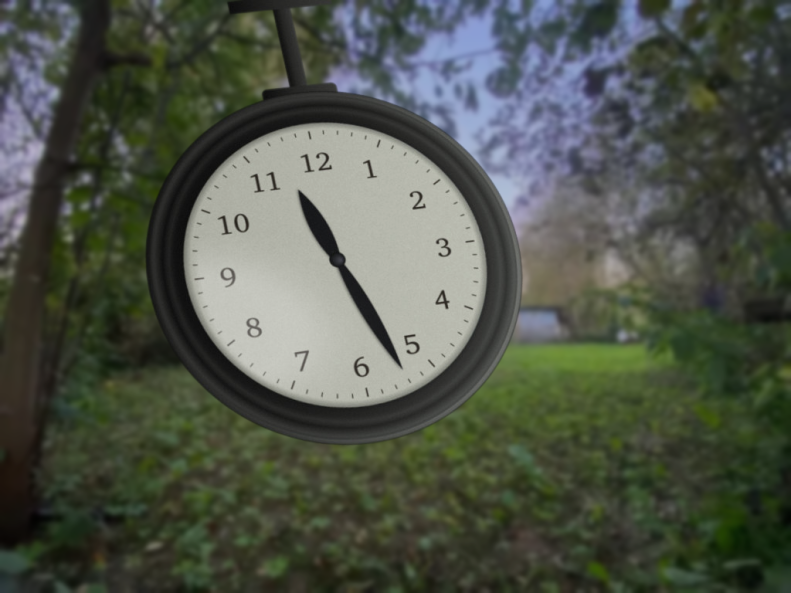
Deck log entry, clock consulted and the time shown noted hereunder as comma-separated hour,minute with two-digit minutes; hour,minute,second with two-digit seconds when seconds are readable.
11,27
